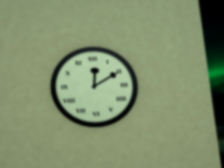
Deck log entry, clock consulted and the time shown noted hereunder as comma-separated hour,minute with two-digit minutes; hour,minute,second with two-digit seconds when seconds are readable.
12,10
